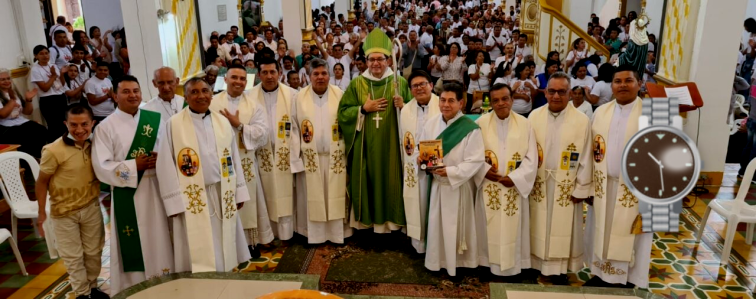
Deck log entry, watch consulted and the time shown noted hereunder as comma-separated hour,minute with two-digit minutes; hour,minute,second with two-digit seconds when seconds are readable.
10,29
